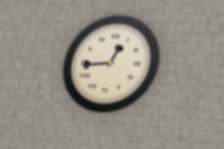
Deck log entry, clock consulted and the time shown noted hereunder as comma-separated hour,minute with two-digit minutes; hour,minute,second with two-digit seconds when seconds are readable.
12,44
